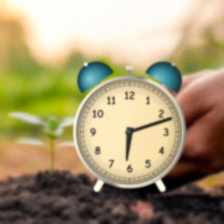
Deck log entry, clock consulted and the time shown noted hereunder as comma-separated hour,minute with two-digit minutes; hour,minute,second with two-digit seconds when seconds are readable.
6,12
